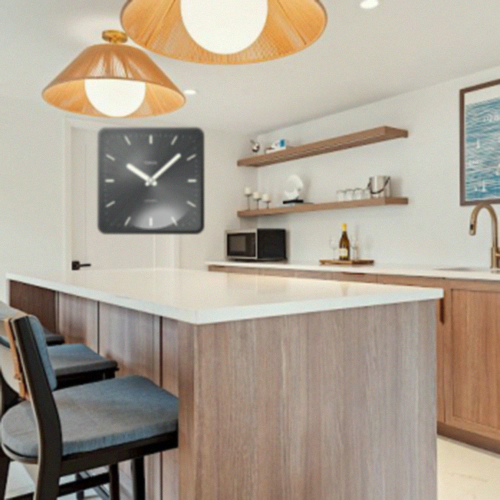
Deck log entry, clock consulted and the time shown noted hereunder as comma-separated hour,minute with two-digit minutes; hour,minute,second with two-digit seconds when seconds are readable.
10,08
